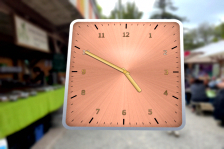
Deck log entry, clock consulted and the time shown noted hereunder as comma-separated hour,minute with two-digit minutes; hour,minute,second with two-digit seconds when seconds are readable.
4,50
